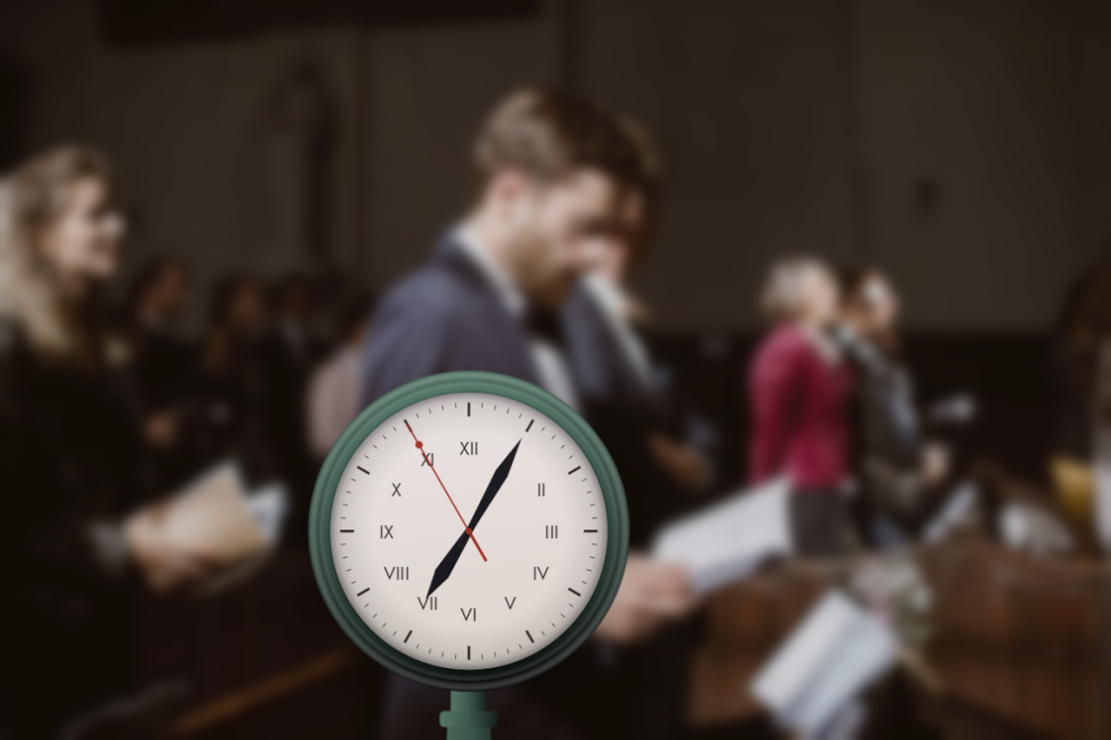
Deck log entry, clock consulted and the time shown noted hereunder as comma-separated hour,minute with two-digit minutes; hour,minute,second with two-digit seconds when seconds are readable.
7,04,55
